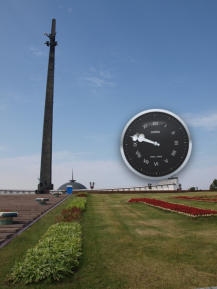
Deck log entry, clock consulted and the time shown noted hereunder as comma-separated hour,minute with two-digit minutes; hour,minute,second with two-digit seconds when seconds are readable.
9,48
